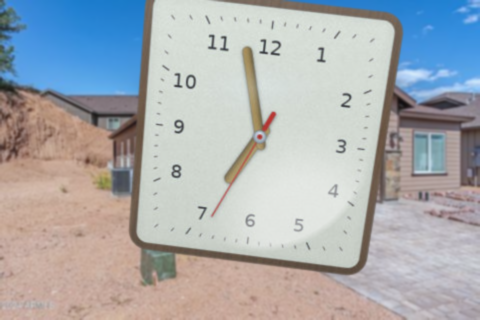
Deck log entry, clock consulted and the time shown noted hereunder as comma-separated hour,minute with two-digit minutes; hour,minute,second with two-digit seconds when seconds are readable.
6,57,34
